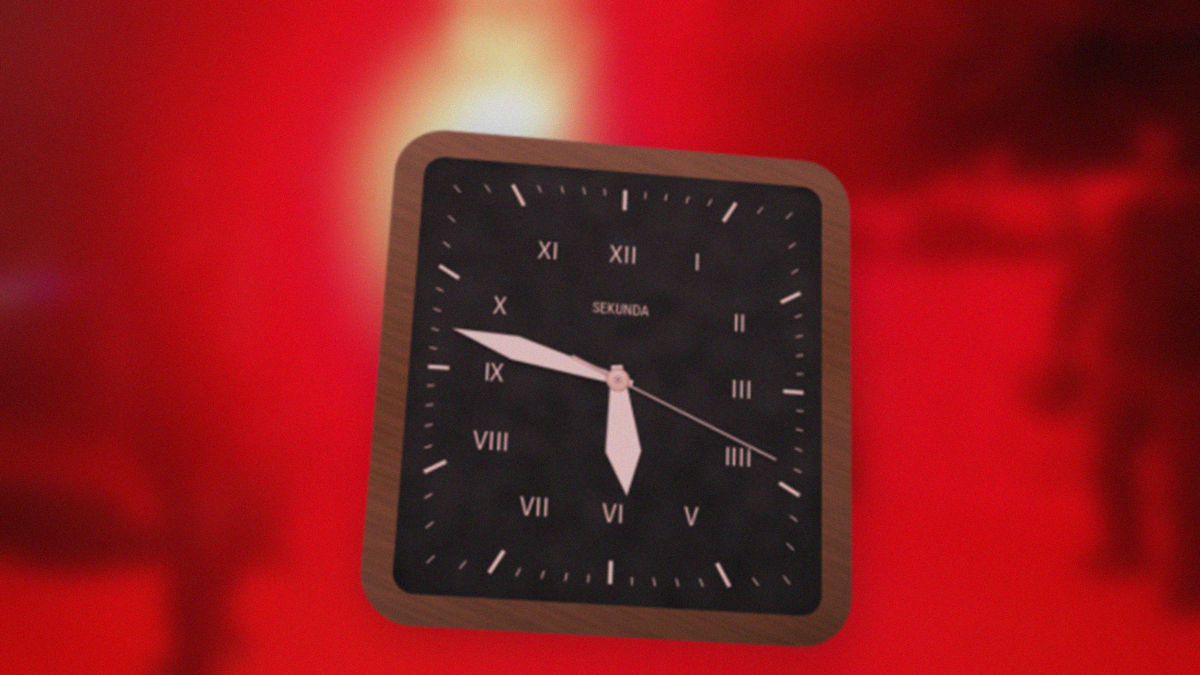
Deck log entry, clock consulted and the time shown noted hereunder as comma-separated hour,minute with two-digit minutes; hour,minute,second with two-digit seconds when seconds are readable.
5,47,19
